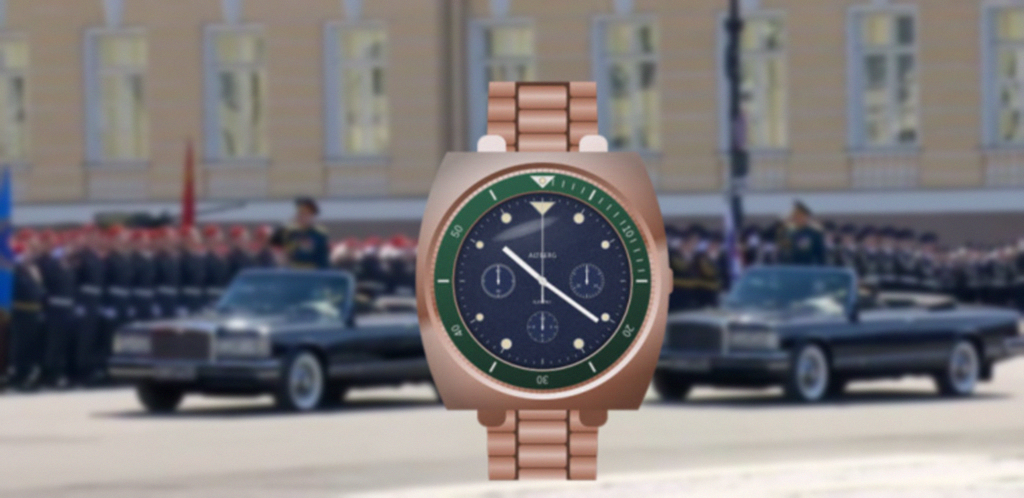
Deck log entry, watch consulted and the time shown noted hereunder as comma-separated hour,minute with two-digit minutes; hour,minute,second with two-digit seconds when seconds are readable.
10,21
